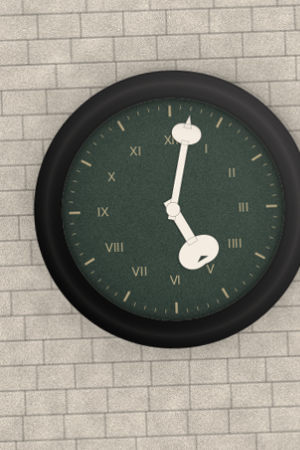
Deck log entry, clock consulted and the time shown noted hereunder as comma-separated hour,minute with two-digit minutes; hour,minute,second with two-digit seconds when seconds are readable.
5,02
